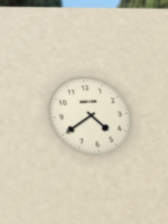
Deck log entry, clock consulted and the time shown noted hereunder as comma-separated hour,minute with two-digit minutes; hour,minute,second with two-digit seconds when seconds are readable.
4,40
